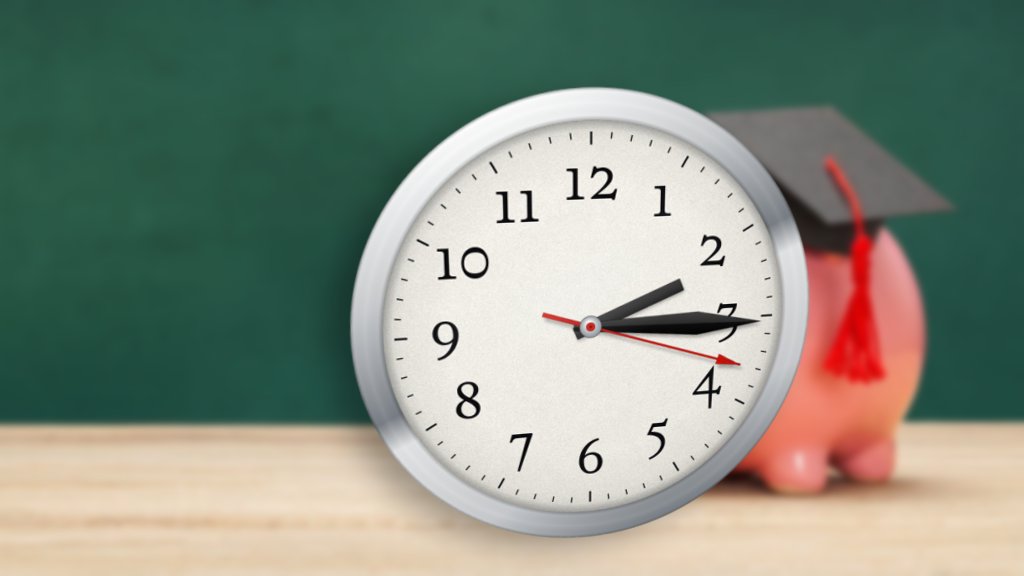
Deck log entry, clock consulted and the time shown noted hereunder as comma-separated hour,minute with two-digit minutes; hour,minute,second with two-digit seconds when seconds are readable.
2,15,18
